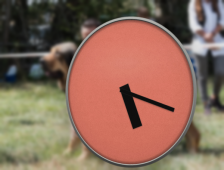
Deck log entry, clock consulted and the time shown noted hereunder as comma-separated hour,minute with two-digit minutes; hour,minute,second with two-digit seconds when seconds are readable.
5,18
